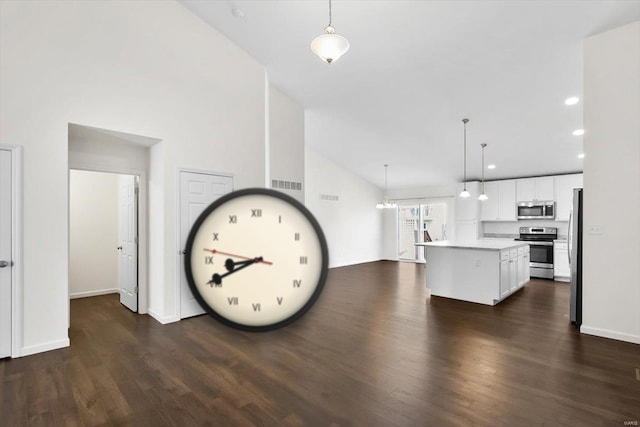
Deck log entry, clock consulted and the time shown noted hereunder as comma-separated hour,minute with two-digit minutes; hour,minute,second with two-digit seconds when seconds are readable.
8,40,47
